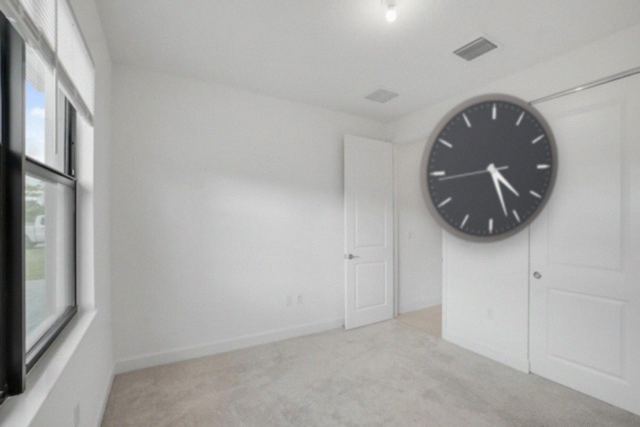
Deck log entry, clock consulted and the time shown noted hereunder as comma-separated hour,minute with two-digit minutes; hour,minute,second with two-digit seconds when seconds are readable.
4,26,44
